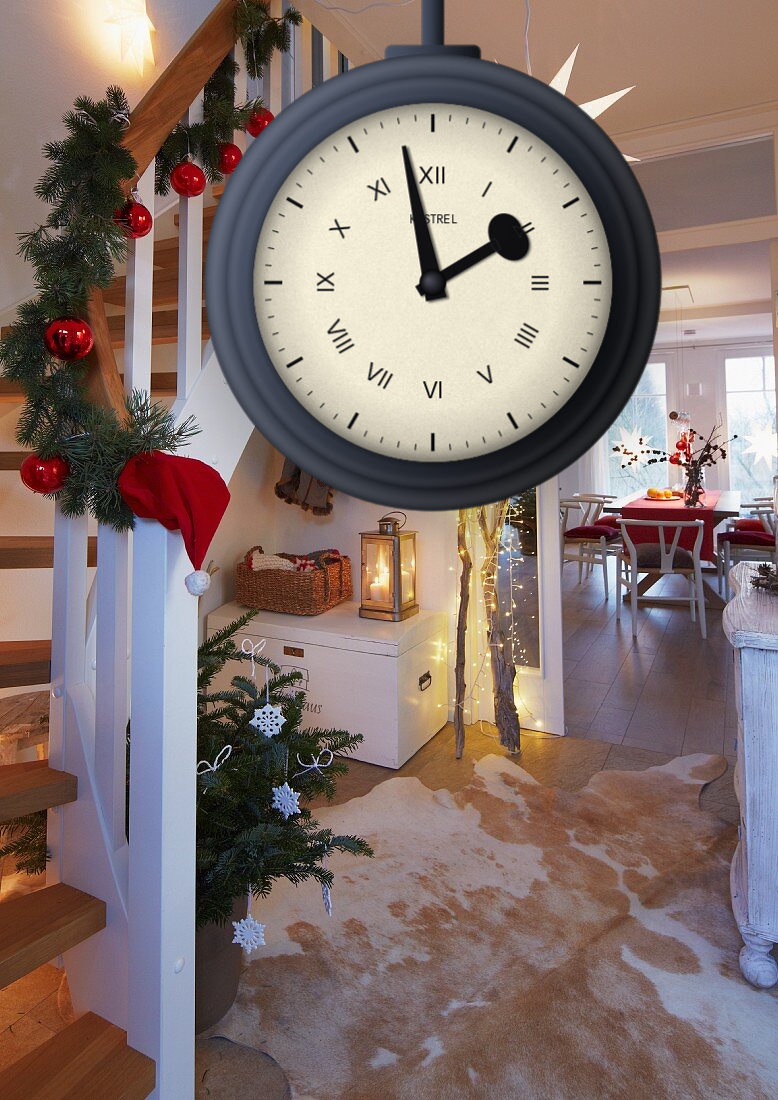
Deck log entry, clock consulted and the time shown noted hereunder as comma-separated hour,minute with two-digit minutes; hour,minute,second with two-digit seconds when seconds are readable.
1,58
